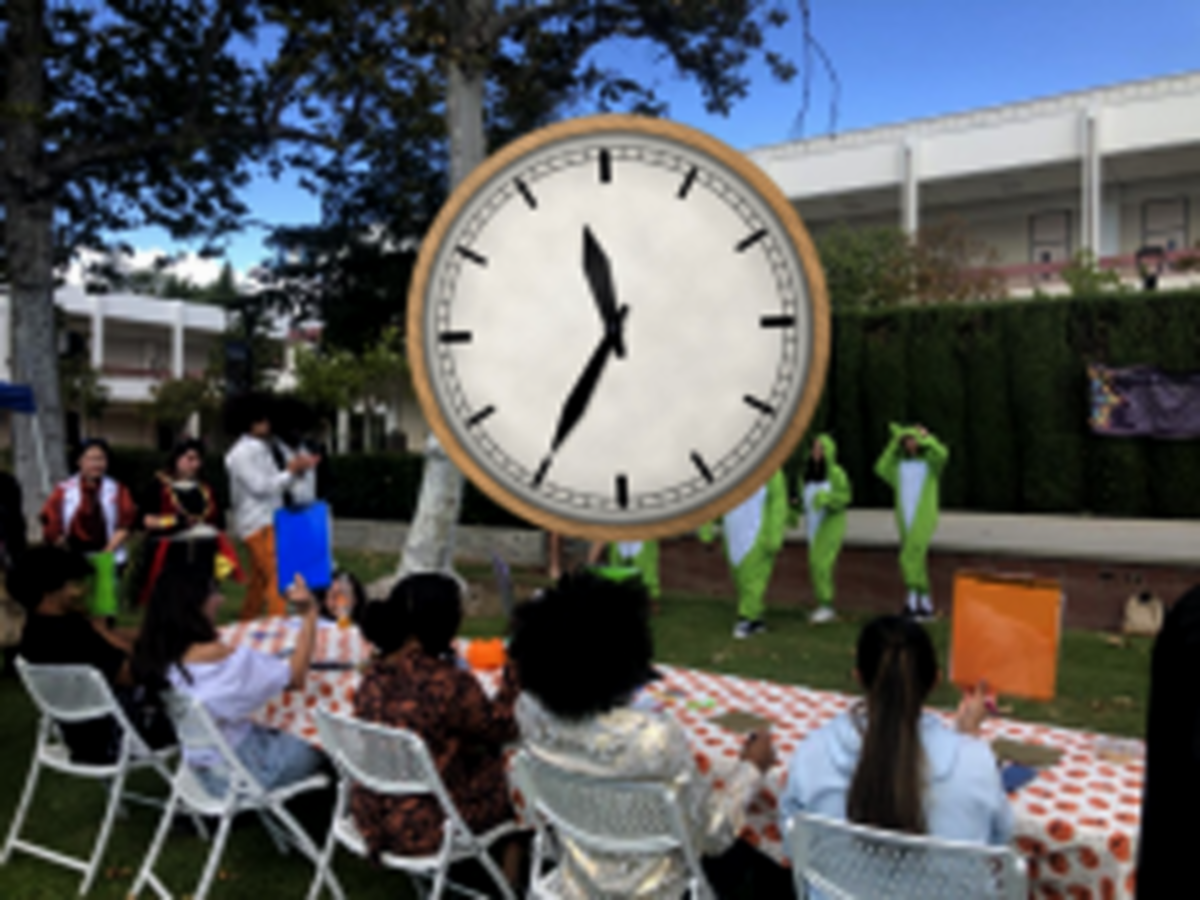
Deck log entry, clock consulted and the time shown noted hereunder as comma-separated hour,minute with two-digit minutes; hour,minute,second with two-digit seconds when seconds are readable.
11,35
